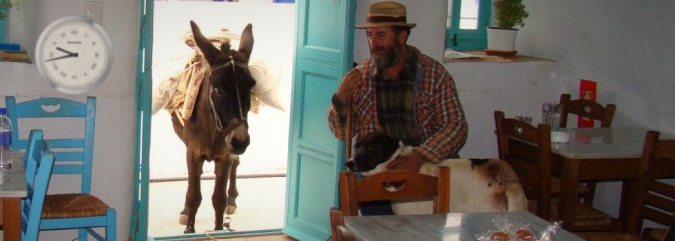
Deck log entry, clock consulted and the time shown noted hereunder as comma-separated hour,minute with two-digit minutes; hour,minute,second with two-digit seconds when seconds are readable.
9,43
